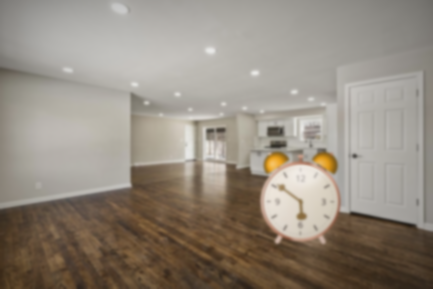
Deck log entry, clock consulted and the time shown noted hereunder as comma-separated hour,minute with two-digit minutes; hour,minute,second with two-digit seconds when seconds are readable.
5,51
